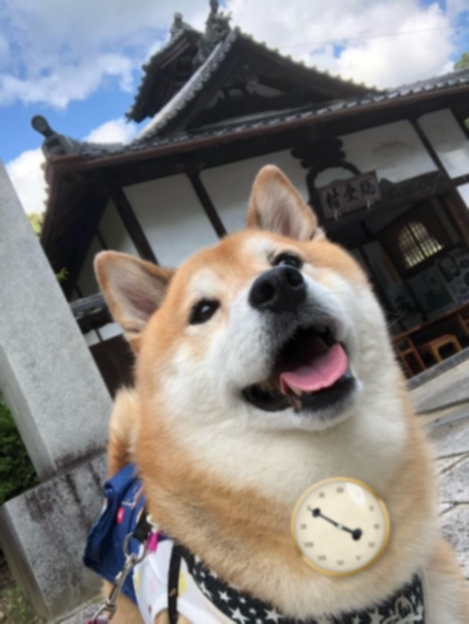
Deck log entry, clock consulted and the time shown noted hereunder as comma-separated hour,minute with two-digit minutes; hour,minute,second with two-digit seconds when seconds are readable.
3,50
